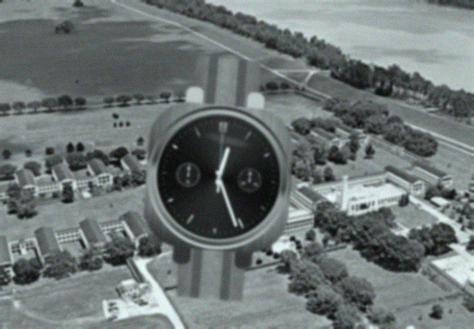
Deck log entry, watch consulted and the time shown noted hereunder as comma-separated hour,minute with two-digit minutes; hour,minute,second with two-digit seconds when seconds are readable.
12,26
